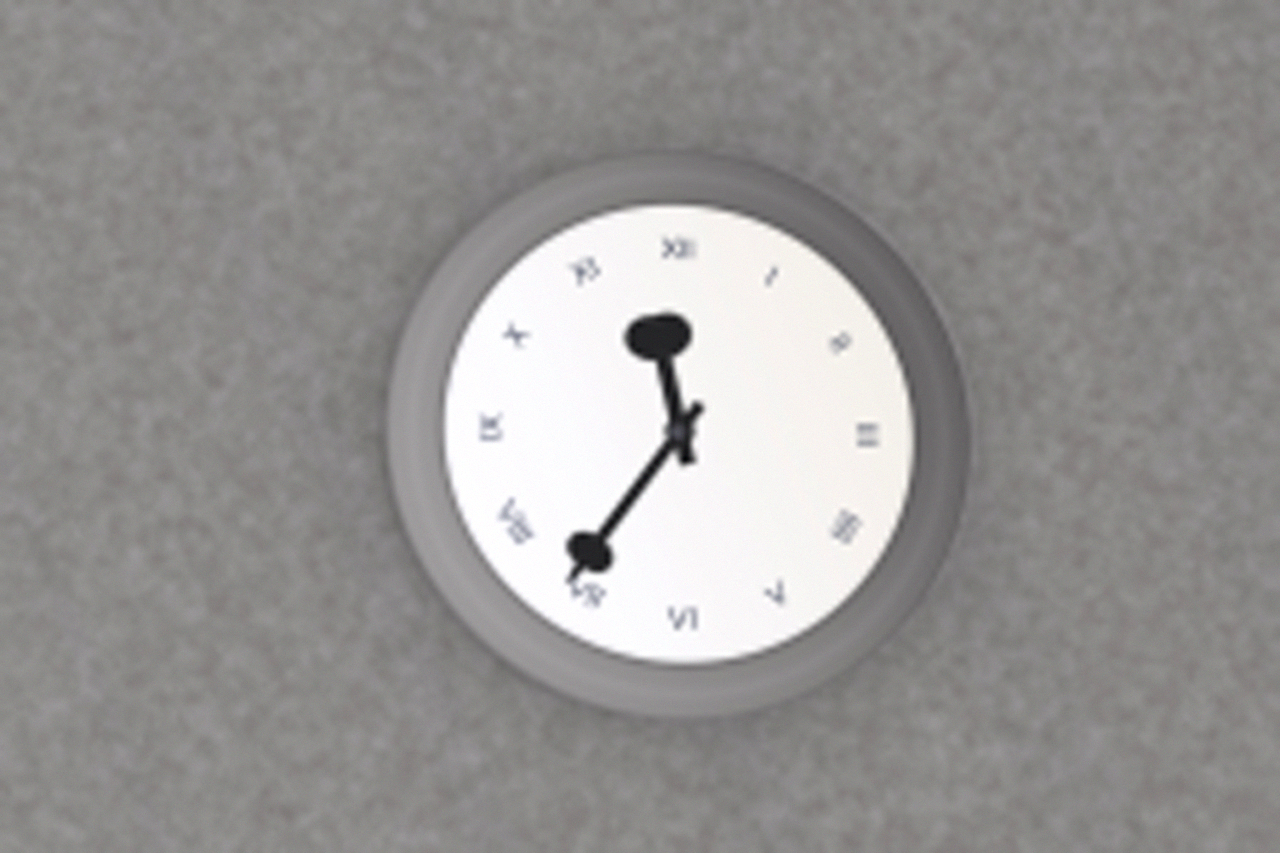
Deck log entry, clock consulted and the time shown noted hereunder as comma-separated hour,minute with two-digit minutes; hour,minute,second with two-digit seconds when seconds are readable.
11,36
